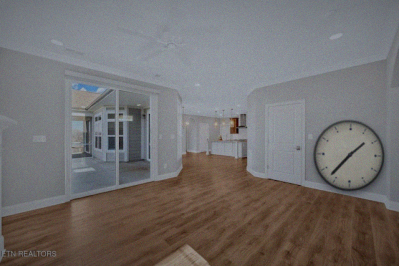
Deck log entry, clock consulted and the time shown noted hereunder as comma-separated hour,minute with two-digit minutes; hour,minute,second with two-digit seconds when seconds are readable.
1,37
